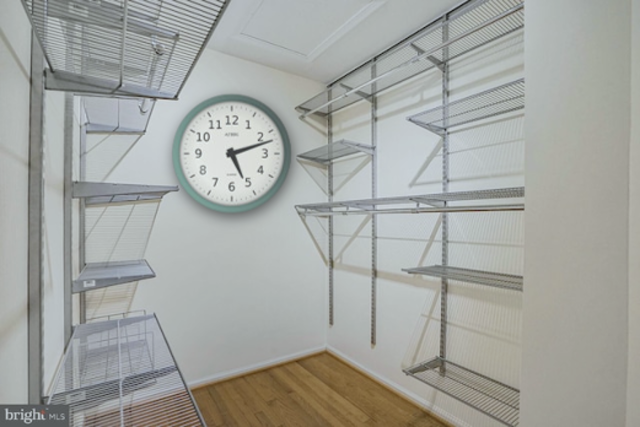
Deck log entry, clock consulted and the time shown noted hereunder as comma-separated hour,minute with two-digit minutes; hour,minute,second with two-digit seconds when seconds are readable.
5,12
